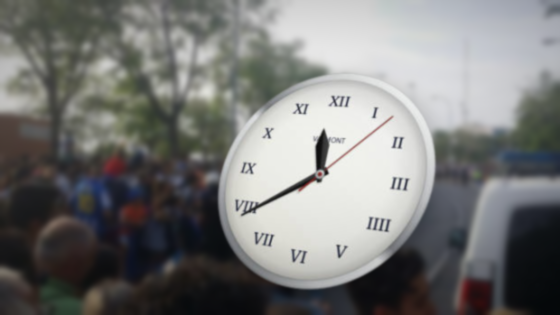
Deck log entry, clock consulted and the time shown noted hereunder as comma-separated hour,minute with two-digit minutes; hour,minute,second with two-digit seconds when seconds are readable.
11,39,07
